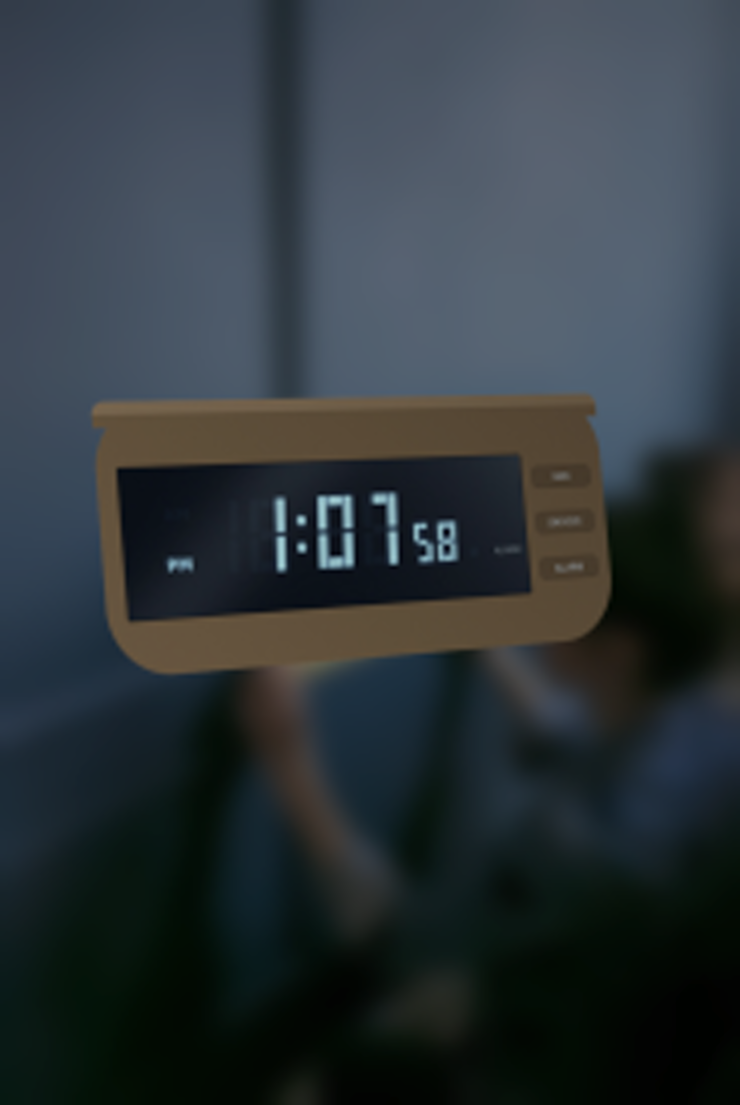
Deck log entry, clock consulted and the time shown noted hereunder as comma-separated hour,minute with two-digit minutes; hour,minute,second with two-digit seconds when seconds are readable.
1,07,58
